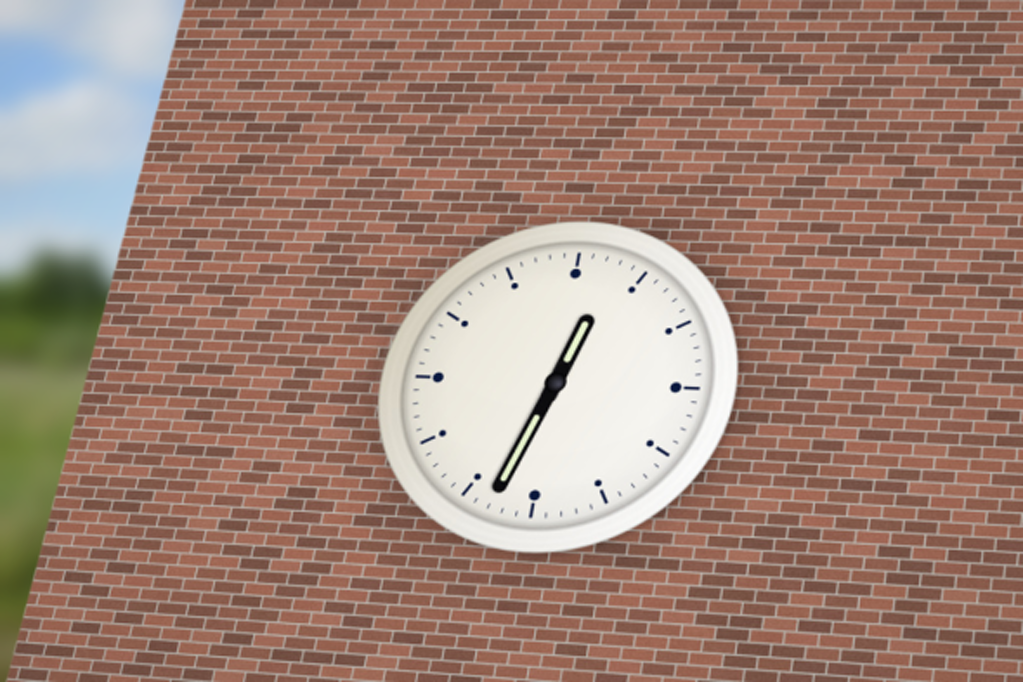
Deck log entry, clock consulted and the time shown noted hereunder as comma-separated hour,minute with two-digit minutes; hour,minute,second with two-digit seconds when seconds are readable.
12,33
